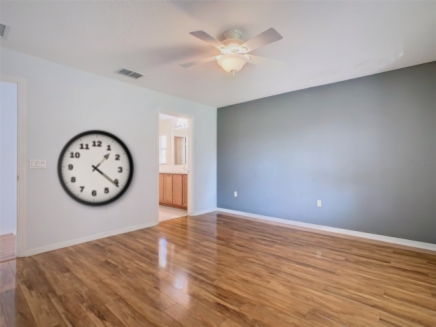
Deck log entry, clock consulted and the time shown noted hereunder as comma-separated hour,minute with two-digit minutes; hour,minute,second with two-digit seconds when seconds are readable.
1,21
